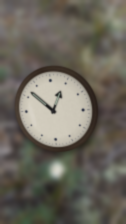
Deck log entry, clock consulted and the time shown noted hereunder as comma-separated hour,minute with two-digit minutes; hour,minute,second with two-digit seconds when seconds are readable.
12,52
